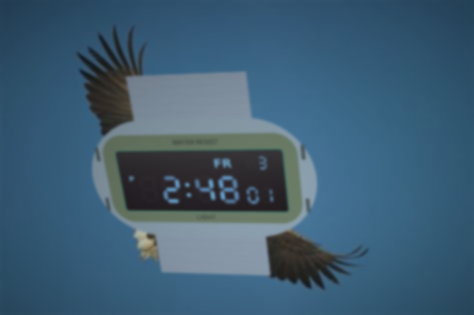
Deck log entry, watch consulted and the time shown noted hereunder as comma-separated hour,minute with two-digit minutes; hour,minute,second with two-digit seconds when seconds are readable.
2,48,01
